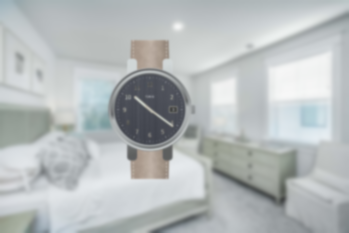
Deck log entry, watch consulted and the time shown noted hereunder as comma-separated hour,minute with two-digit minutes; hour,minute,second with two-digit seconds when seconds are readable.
10,21
